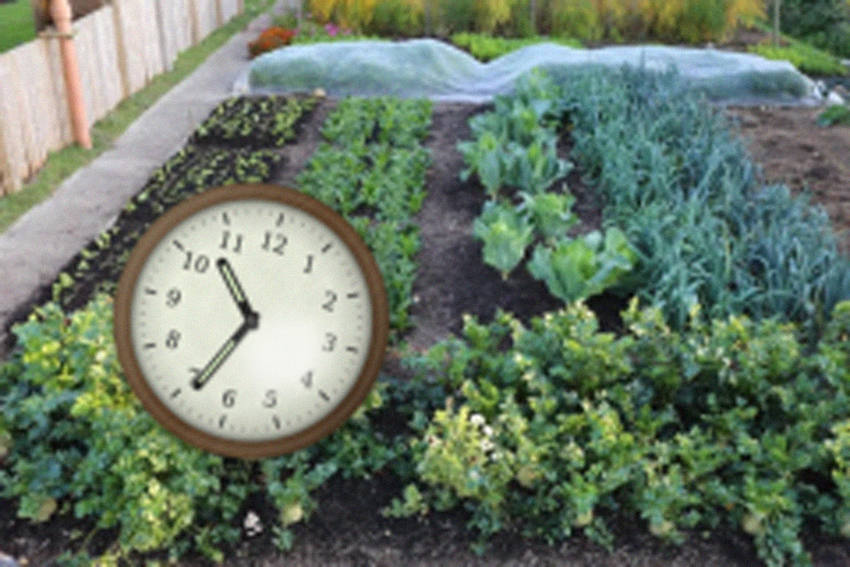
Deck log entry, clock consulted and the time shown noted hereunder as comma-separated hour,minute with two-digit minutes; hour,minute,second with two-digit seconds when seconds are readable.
10,34
